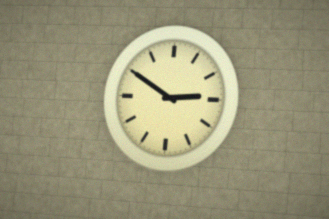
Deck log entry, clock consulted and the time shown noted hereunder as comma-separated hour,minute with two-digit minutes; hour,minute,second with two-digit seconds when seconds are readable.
2,50
